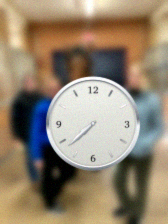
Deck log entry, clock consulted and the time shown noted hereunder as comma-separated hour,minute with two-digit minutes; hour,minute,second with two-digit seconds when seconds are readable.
7,38
